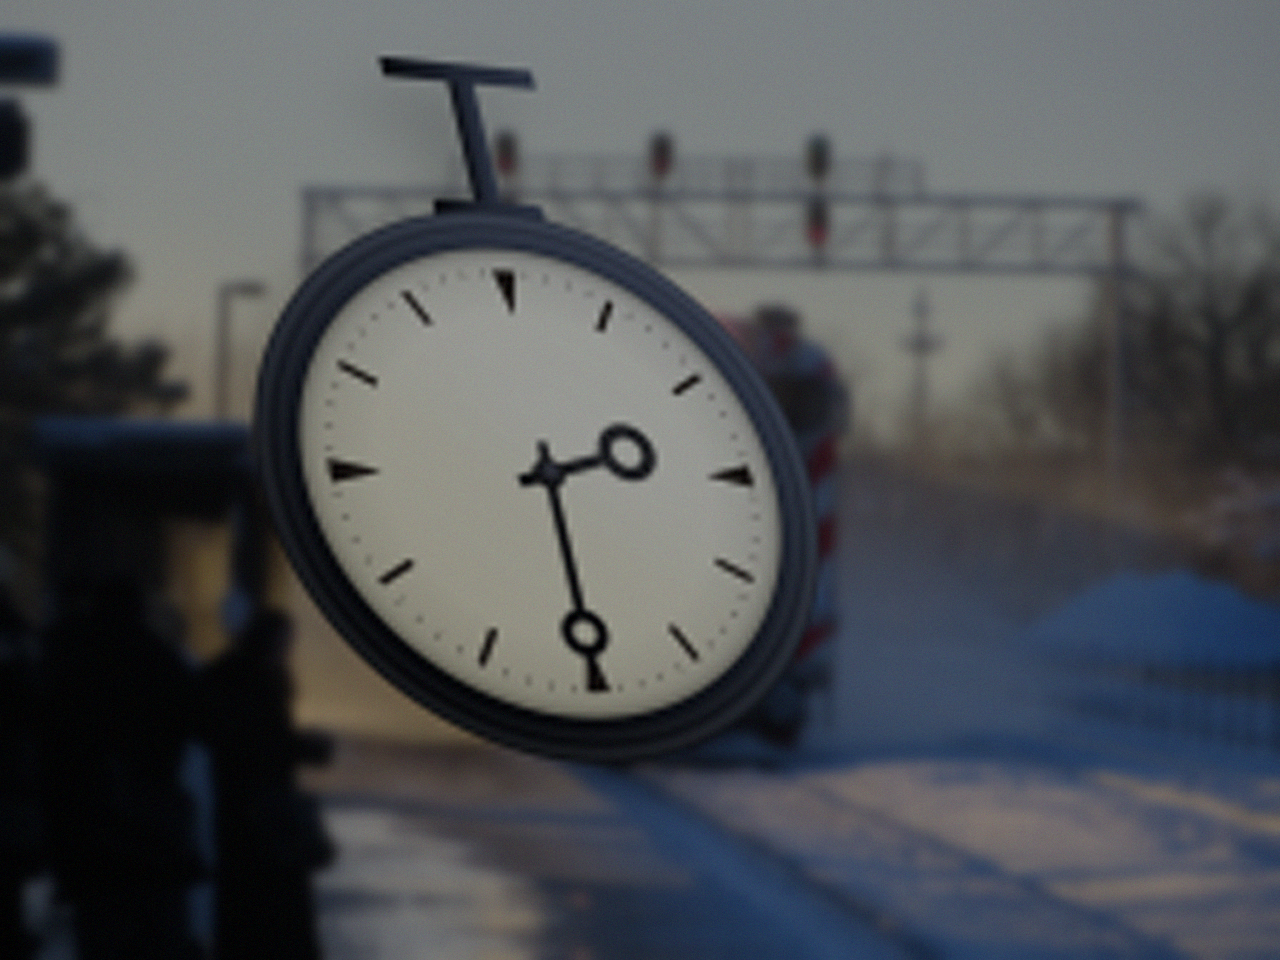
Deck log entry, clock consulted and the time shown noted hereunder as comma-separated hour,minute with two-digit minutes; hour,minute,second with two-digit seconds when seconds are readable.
2,30
